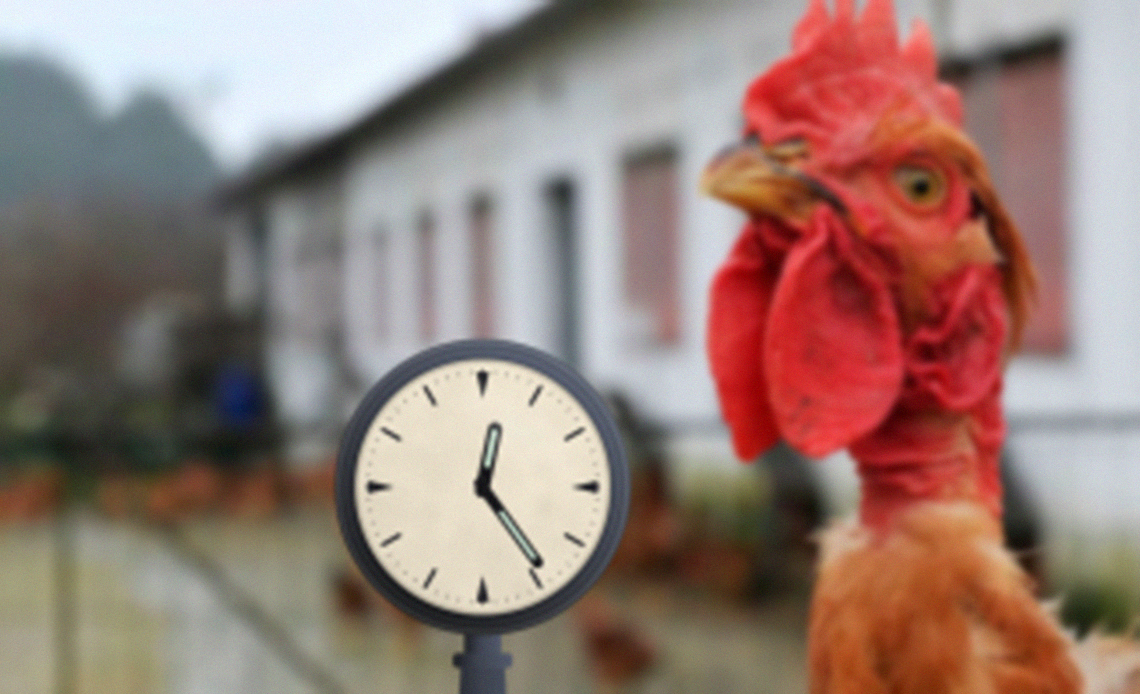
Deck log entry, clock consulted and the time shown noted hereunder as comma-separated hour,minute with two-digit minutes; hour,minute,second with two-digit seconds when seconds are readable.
12,24
